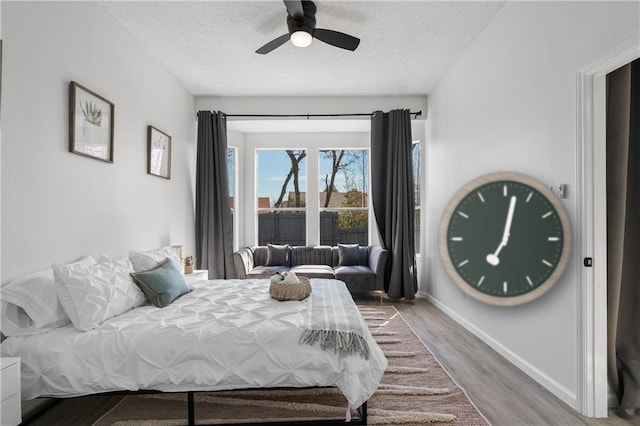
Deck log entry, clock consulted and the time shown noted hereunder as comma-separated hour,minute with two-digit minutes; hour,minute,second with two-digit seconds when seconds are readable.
7,02
